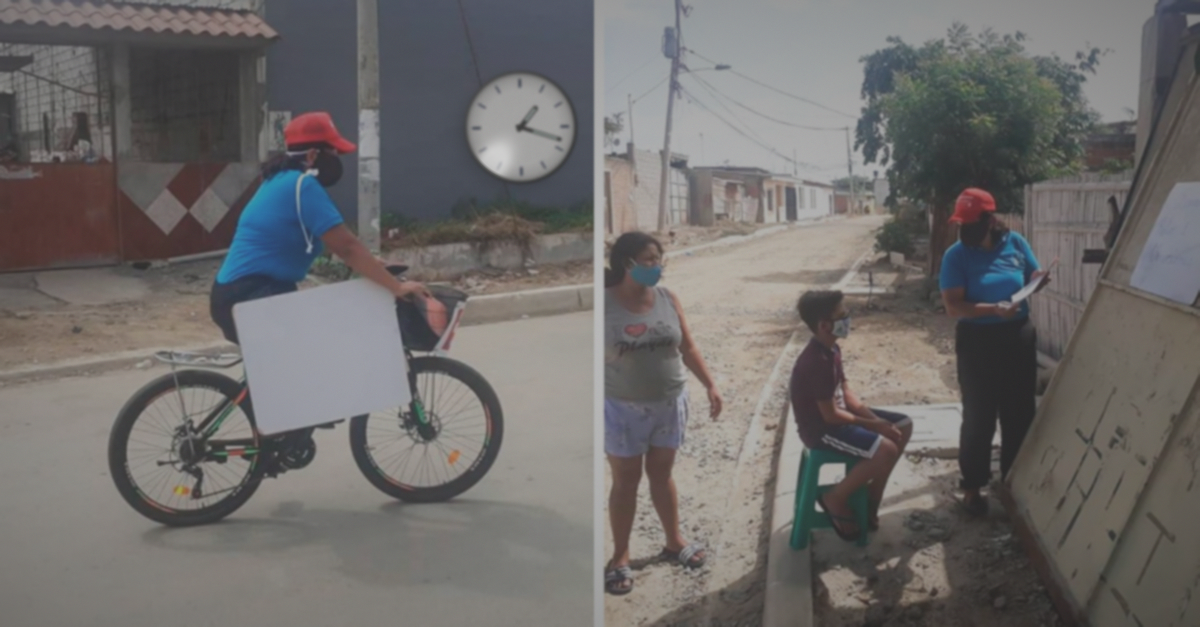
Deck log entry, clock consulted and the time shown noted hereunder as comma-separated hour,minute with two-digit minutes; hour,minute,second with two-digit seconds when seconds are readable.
1,18
